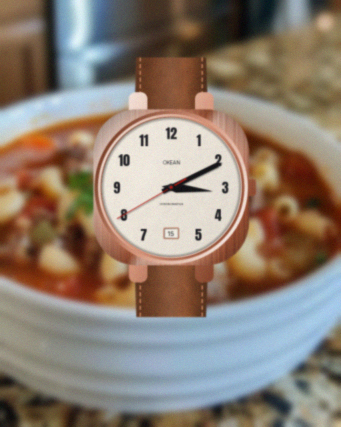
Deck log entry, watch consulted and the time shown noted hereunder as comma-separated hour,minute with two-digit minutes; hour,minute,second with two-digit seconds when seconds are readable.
3,10,40
